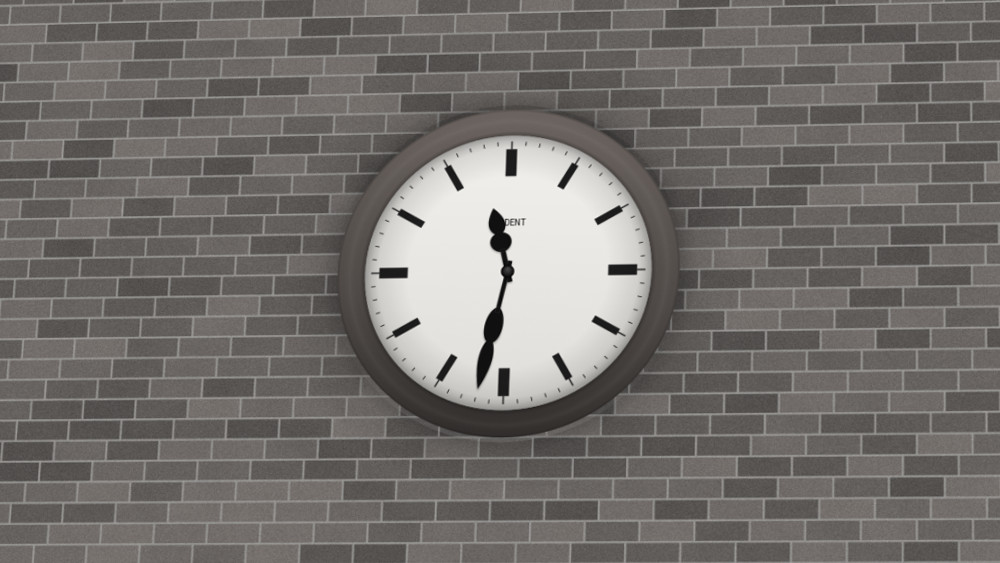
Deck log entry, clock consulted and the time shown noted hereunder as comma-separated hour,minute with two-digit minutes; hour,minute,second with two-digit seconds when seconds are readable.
11,32
